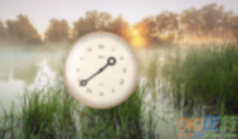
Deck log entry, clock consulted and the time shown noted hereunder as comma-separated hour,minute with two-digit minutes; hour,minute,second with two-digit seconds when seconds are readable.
1,39
